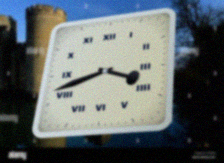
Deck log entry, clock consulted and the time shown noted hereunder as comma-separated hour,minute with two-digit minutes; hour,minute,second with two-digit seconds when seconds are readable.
3,42
